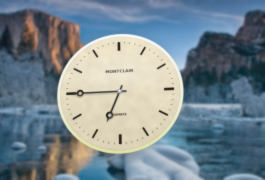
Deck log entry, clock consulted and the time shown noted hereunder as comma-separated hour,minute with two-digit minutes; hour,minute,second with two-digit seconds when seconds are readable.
6,45
